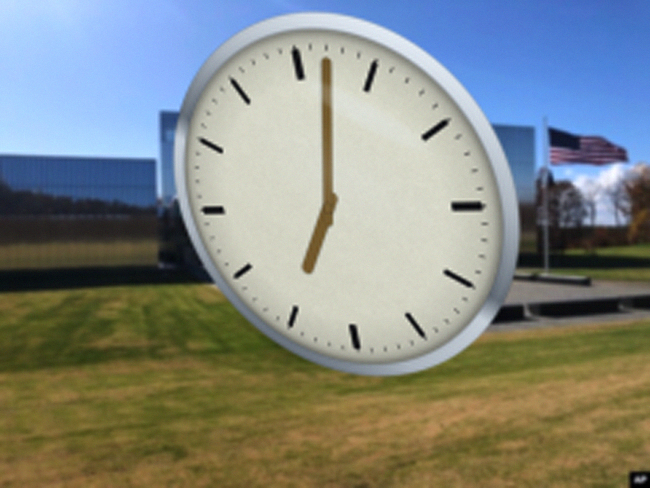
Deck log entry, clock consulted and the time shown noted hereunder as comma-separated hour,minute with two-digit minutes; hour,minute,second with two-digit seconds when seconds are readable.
7,02
